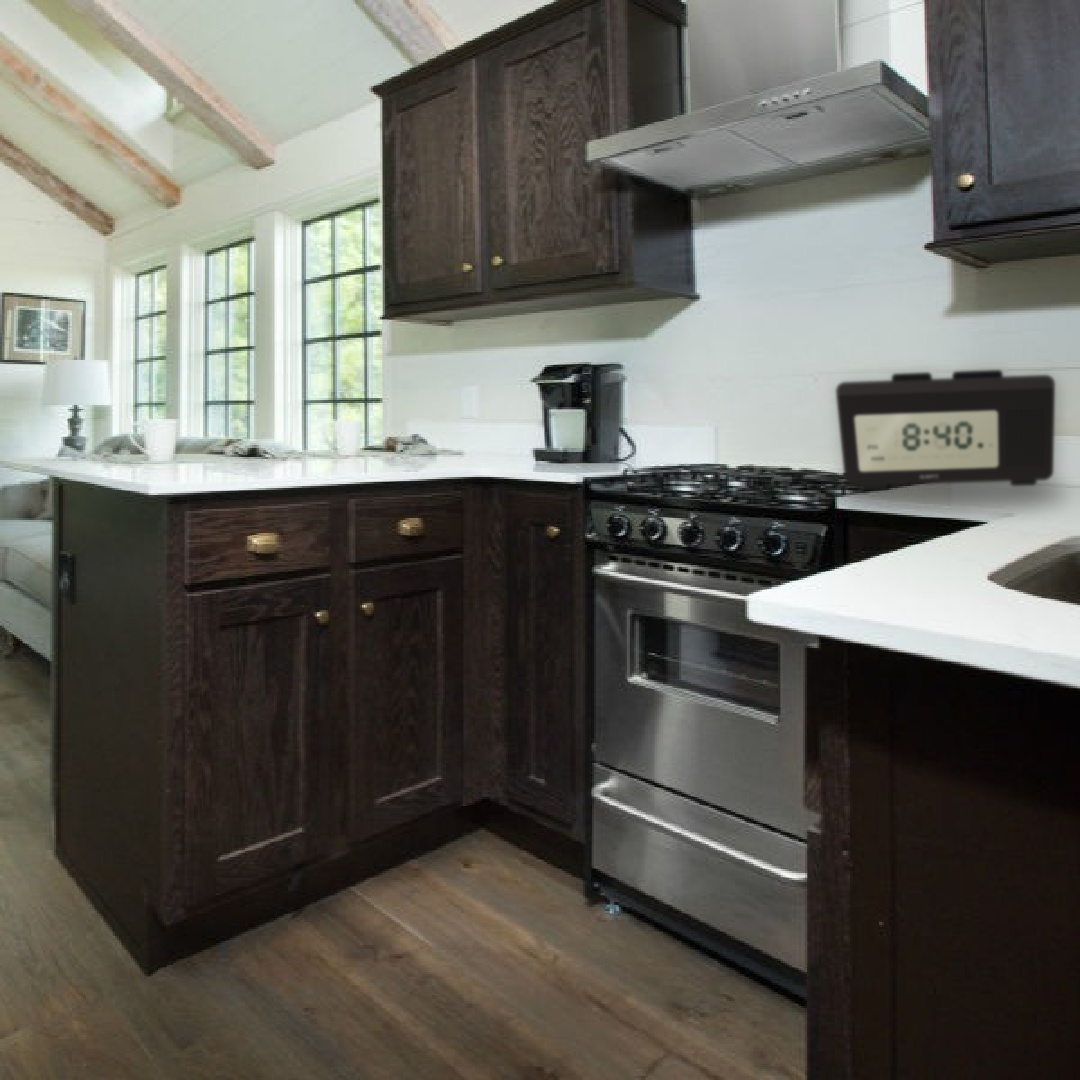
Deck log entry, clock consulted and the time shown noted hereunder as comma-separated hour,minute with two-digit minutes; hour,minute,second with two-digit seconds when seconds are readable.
8,40
